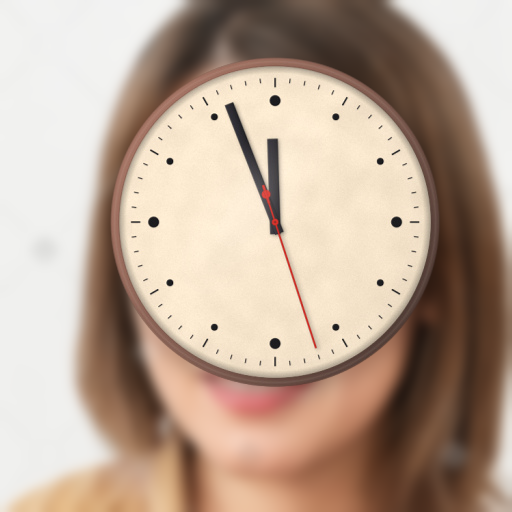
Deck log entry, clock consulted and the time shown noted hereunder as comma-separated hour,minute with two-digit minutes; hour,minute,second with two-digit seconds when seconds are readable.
11,56,27
